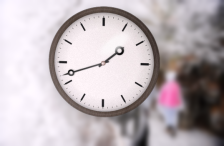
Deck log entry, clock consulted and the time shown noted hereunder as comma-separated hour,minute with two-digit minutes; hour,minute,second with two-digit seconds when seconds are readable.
1,42
